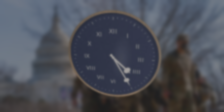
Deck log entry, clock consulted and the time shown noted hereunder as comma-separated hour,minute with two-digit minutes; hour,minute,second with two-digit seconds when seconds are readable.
4,25
